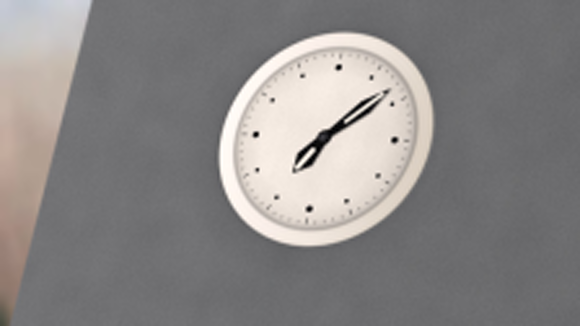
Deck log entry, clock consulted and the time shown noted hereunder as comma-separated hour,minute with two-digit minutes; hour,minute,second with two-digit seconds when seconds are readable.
7,08
